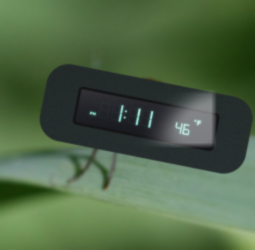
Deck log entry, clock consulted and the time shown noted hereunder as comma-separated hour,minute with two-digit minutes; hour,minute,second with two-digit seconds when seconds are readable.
1,11
